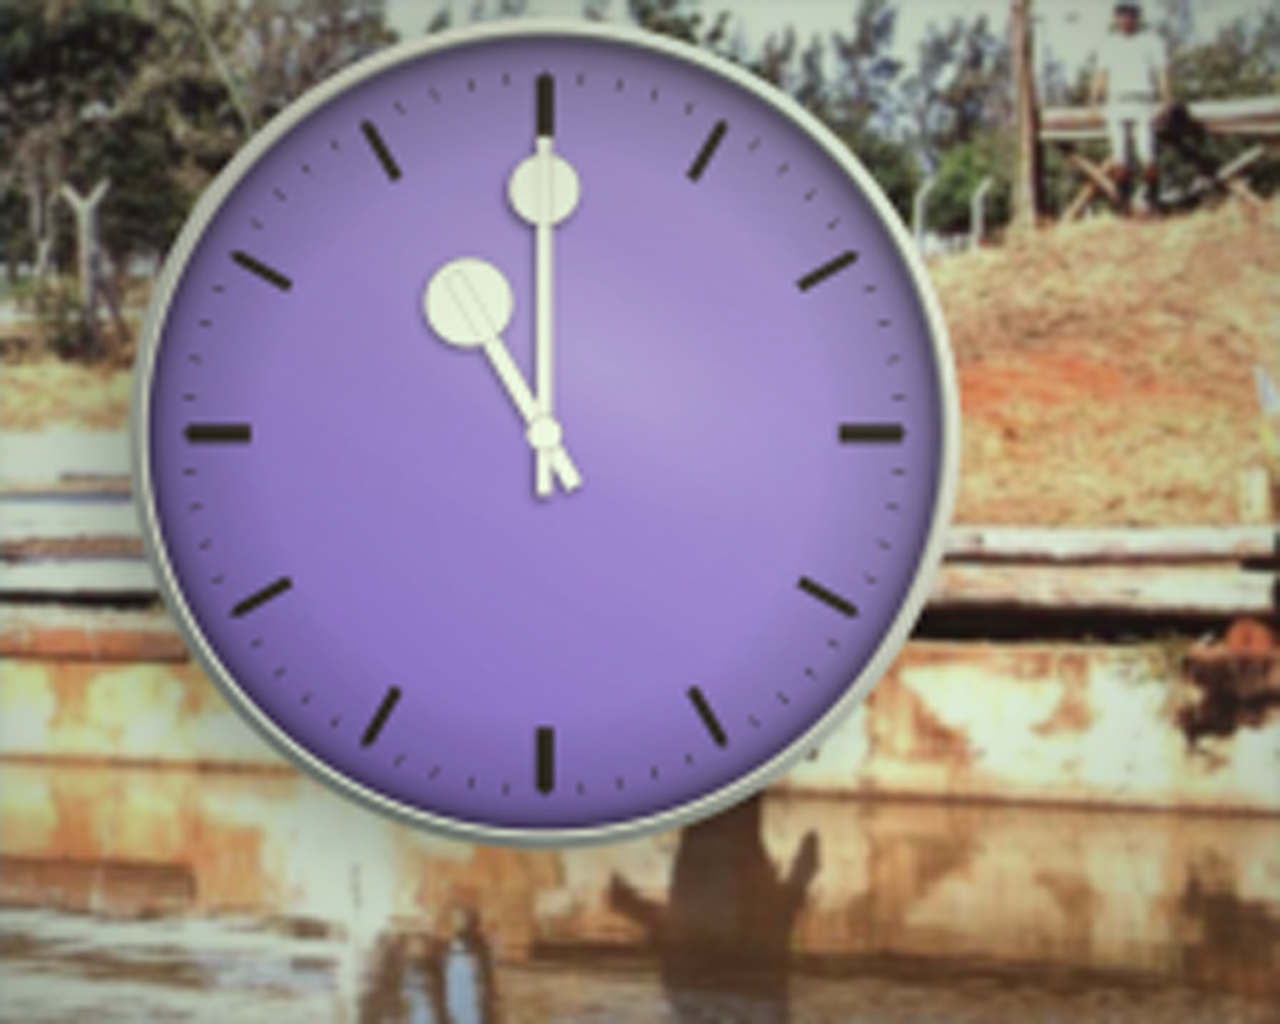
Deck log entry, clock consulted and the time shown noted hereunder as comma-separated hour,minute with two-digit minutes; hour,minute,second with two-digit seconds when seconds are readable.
11,00
